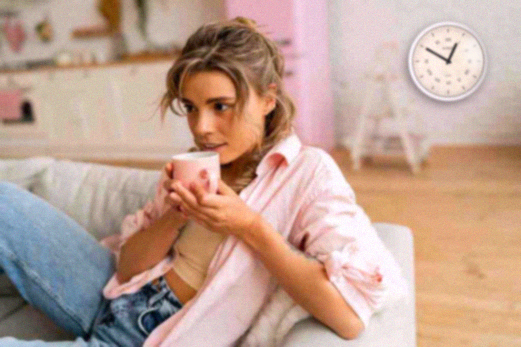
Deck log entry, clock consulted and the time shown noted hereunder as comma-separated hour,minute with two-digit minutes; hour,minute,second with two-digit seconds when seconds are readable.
12,50
